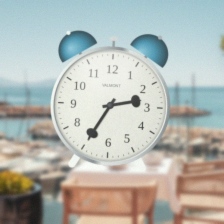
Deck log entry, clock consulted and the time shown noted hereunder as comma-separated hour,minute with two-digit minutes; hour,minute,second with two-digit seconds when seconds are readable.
2,35
